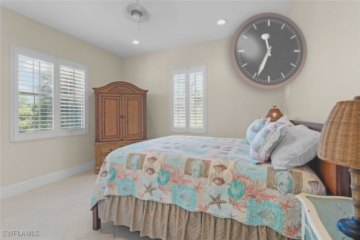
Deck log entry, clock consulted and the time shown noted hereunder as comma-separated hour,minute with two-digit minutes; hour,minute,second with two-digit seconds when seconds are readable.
11,34
